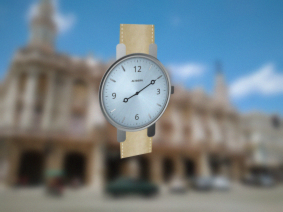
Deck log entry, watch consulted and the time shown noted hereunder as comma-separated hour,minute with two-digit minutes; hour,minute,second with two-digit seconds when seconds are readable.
8,10
